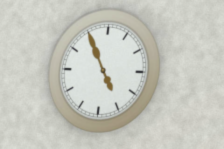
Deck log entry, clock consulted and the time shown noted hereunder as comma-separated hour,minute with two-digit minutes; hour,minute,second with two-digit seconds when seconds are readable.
4,55
